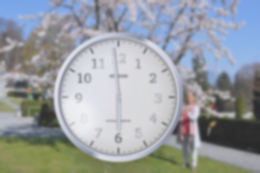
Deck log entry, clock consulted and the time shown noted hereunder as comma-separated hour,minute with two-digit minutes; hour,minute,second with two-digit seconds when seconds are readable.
5,59
